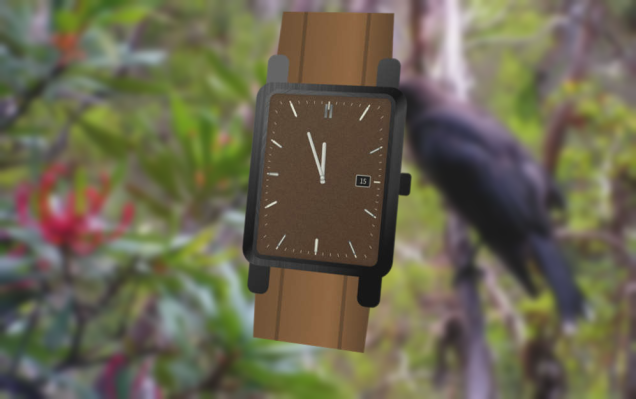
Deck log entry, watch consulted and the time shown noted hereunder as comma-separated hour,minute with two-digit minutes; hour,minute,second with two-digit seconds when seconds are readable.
11,56
